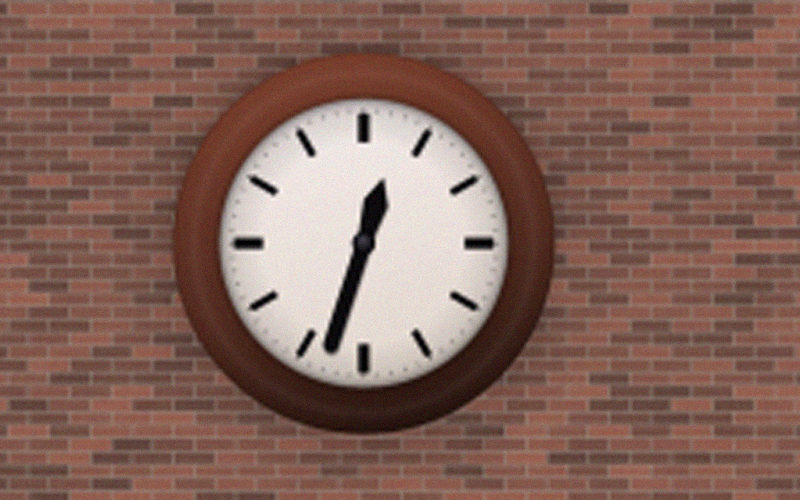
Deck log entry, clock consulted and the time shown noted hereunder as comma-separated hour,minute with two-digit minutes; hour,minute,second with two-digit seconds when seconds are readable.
12,33
